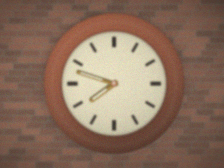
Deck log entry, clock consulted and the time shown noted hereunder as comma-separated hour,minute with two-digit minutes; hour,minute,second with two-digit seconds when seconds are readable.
7,48
